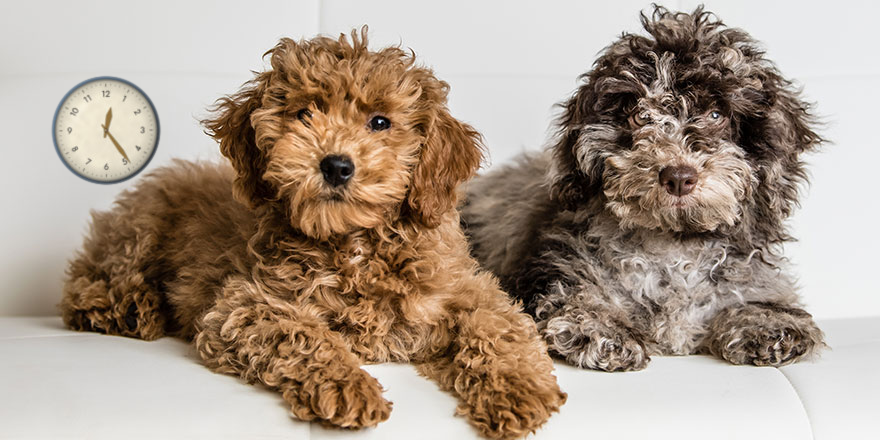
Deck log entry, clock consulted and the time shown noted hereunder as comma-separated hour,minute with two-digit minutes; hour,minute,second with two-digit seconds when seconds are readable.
12,24
